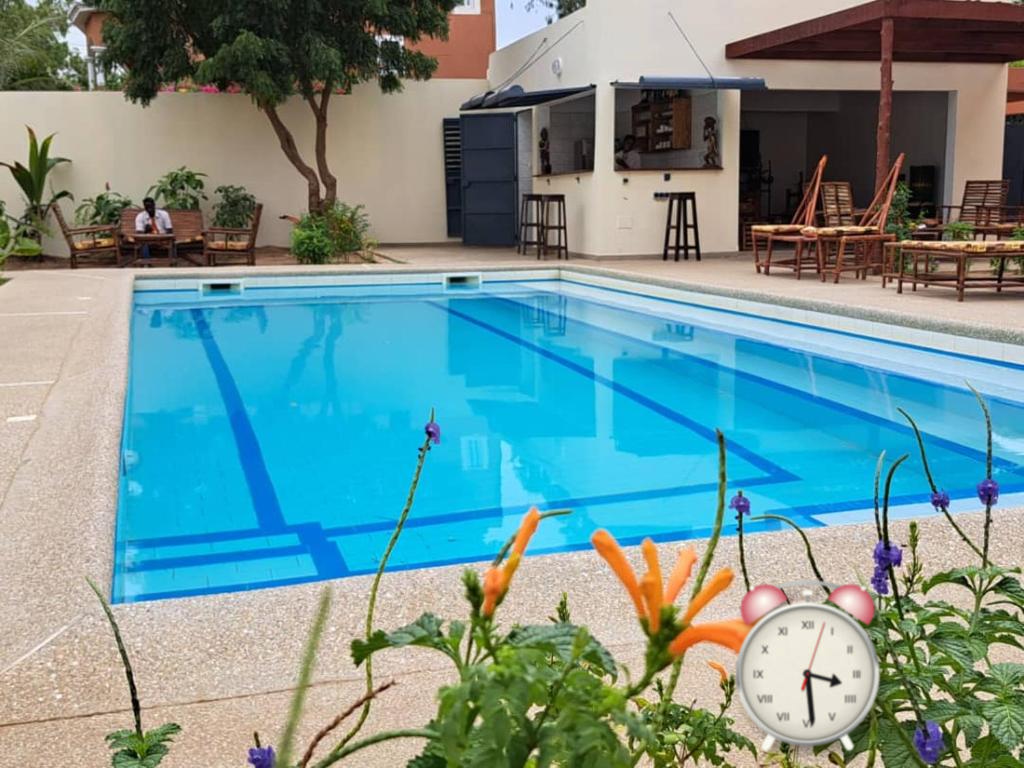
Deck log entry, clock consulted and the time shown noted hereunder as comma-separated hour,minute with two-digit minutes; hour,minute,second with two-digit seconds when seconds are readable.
3,29,03
